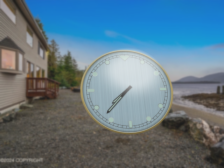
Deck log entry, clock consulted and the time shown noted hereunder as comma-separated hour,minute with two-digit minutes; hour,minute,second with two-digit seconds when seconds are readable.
7,37
